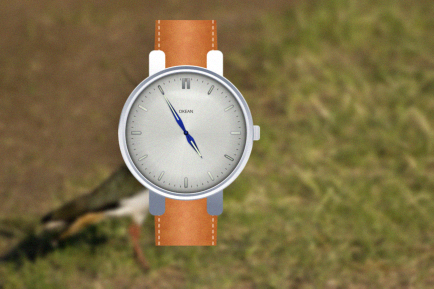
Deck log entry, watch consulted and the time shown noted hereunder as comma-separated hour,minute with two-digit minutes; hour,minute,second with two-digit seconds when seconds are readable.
4,55
